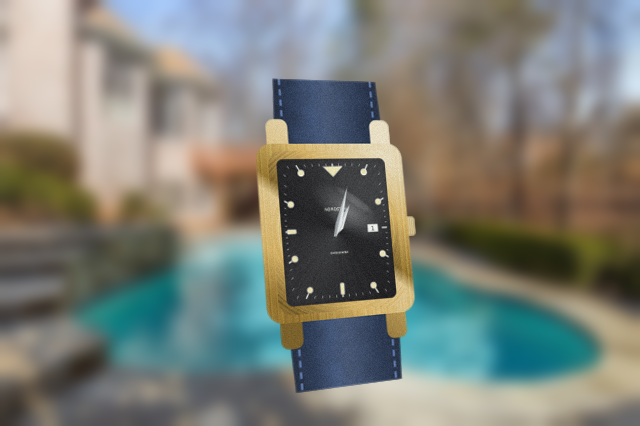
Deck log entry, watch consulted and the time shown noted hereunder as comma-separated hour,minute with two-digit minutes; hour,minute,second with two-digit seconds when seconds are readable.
1,03
